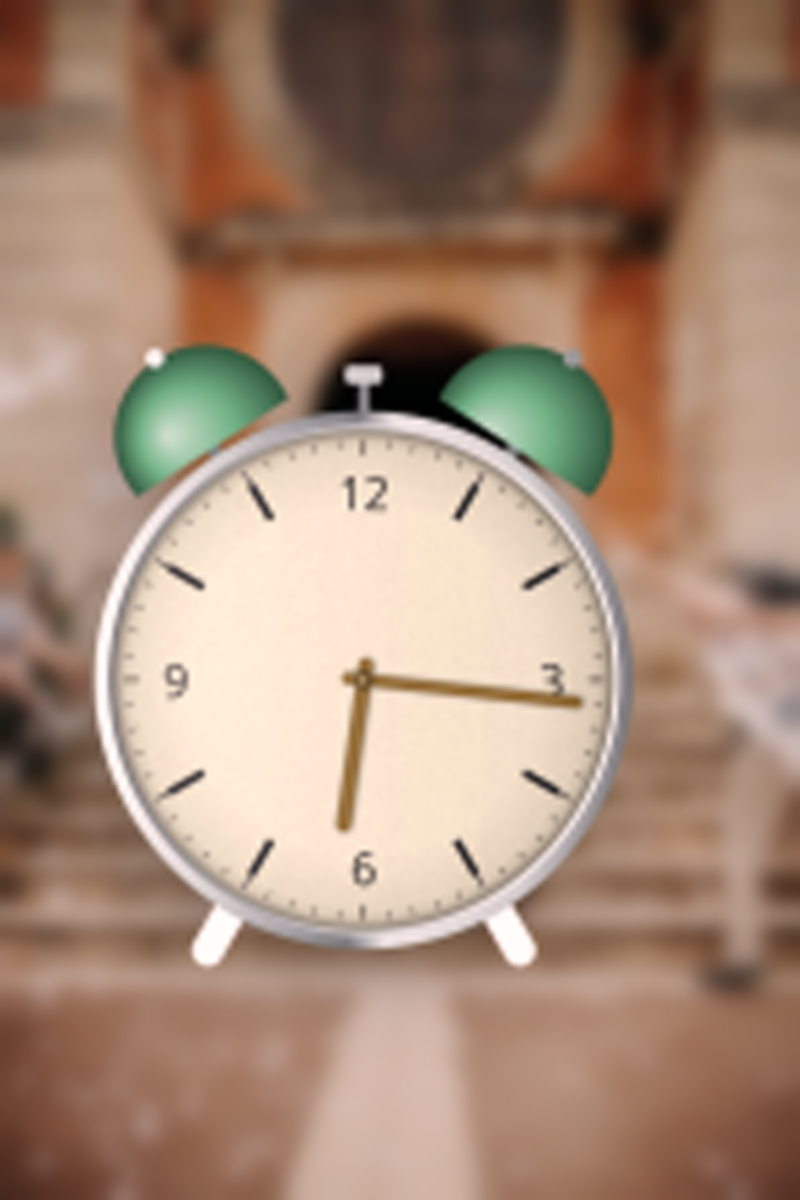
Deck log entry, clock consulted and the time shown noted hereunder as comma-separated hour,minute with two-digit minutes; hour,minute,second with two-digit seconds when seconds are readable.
6,16
